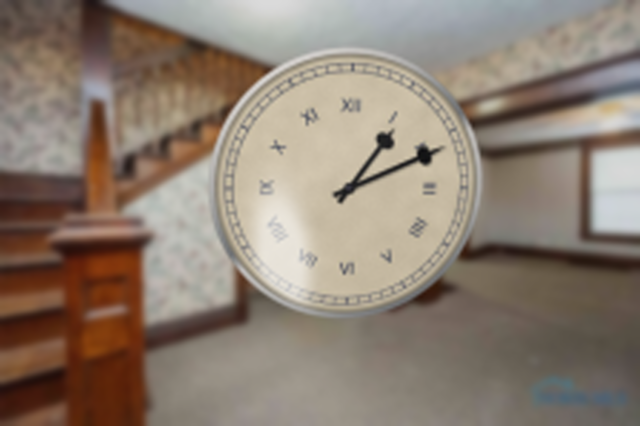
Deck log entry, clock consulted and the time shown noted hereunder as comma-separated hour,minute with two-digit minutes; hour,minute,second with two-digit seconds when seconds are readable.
1,11
